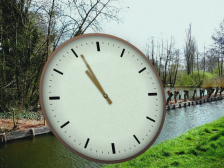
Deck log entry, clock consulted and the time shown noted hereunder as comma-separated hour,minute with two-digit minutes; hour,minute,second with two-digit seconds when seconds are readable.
10,56
